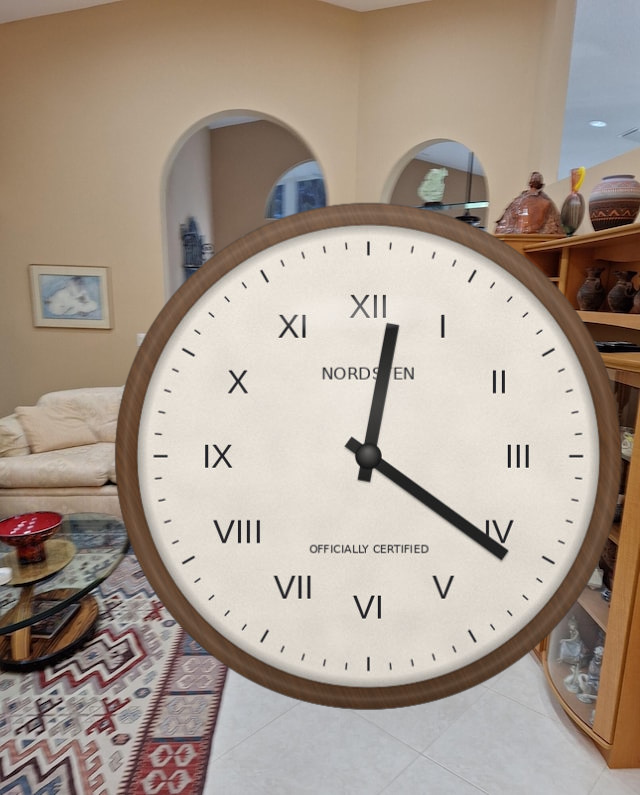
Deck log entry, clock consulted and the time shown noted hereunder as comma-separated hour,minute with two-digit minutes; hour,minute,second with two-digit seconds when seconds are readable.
12,21
